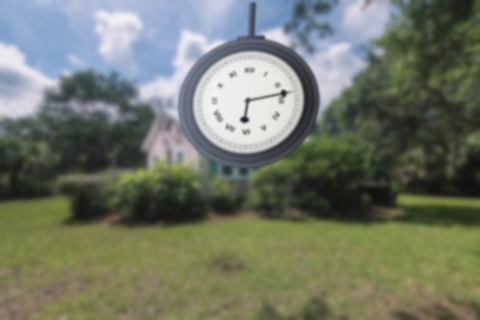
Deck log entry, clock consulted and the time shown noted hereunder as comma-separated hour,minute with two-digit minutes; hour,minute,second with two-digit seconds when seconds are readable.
6,13
